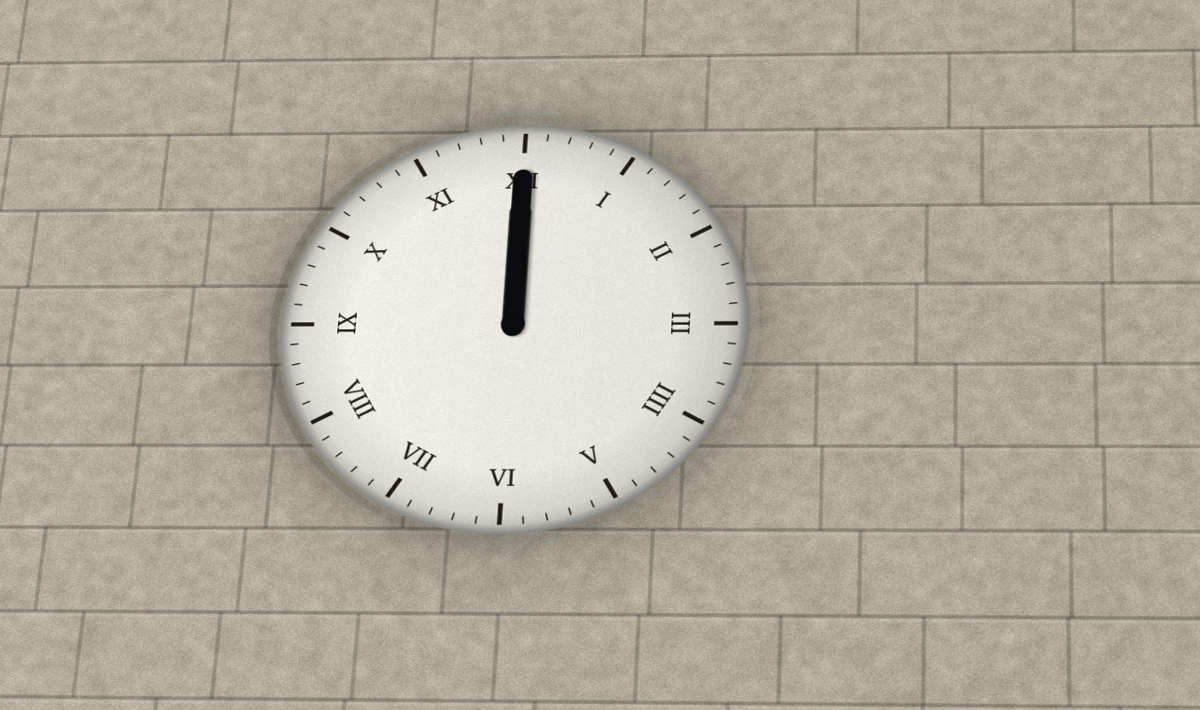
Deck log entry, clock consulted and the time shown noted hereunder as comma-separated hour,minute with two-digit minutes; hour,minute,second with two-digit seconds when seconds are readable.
12,00
